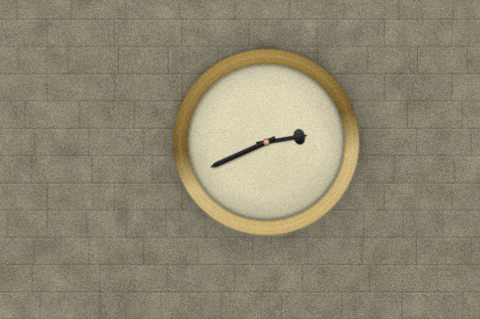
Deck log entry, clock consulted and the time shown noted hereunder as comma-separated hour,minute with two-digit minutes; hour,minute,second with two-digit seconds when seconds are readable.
2,41
